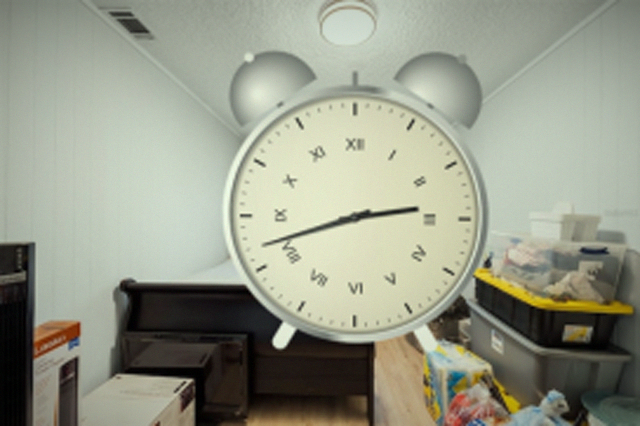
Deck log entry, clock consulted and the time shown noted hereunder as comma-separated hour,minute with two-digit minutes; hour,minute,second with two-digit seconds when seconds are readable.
2,42
